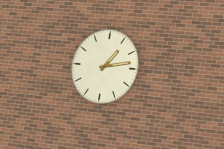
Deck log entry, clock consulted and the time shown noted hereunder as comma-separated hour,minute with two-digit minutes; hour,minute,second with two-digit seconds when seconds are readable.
1,13
